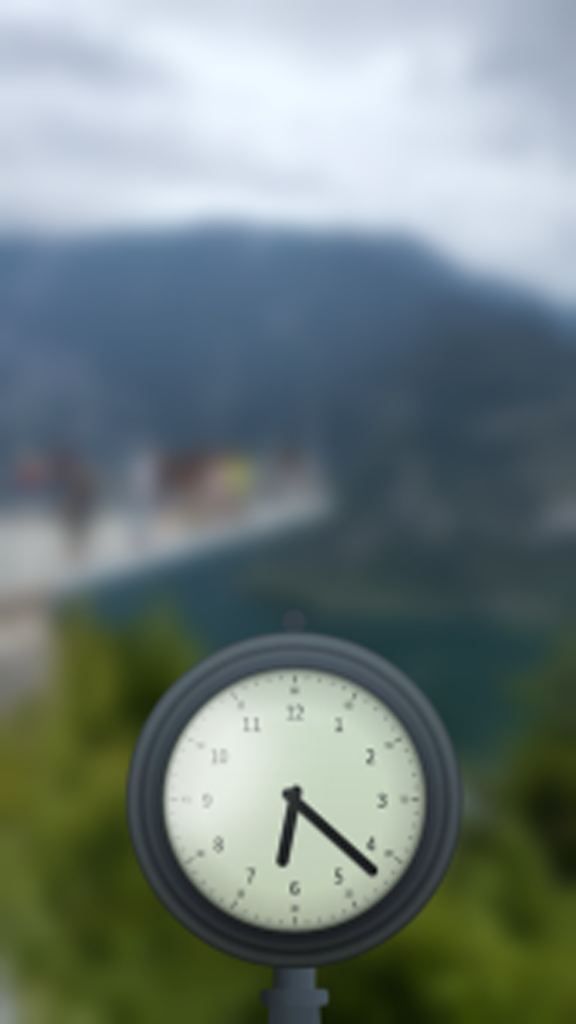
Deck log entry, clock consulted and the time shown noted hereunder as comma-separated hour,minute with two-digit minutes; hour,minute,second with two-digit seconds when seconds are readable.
6,22
